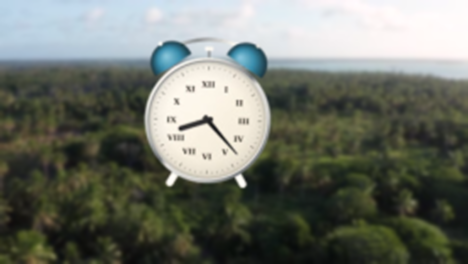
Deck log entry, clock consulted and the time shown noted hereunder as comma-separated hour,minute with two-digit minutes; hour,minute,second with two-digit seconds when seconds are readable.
8,23
